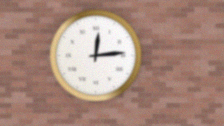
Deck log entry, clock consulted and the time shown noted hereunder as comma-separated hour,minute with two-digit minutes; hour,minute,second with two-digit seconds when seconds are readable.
12,14
